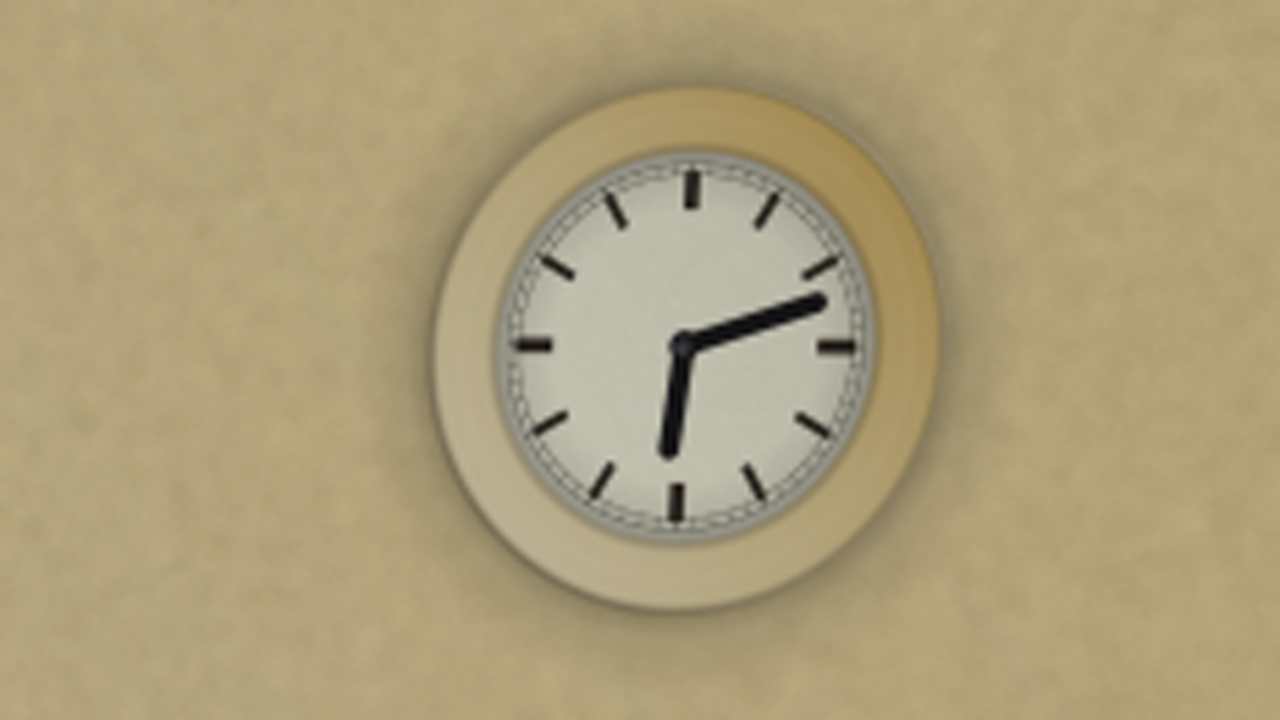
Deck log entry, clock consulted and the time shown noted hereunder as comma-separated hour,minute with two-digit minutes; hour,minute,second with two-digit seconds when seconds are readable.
6,12
